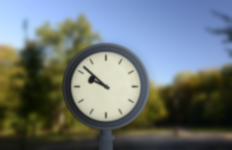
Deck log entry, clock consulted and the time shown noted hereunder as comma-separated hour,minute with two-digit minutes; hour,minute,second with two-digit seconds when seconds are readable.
9,52
